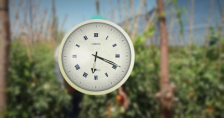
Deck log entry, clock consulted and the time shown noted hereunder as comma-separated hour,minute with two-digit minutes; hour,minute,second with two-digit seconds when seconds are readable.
6,19
